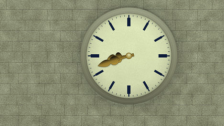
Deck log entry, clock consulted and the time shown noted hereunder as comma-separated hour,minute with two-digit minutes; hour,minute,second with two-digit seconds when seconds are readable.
8,42
